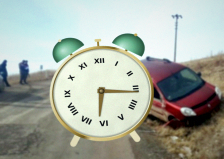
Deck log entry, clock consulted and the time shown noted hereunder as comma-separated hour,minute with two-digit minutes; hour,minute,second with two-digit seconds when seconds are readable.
6,16
